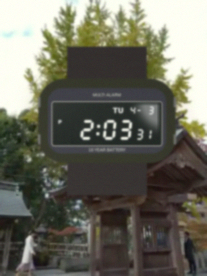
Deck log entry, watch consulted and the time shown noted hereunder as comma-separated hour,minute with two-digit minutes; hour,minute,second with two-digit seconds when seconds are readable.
2,03,31
